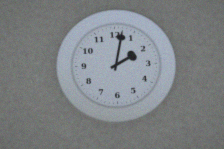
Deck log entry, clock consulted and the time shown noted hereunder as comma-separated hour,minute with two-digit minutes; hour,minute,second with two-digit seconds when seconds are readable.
2,02
